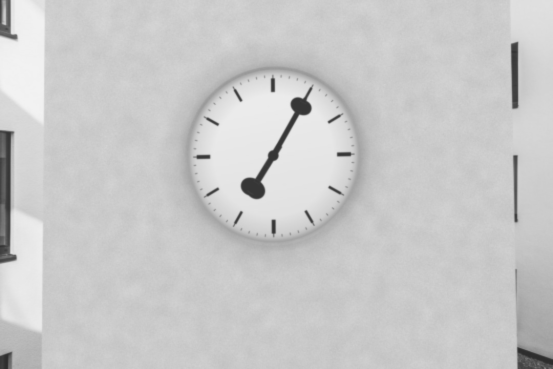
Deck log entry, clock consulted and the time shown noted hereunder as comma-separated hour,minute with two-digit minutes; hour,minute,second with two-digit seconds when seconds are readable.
7,05
